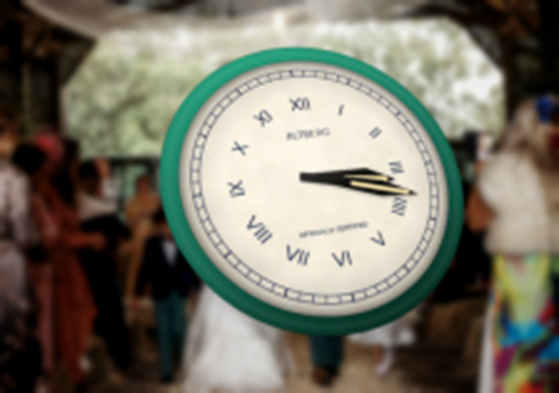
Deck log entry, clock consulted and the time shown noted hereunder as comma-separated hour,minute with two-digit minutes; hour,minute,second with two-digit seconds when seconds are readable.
3,18
